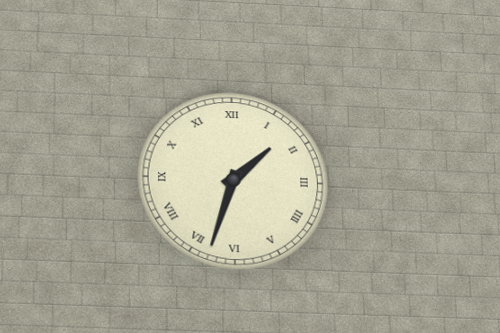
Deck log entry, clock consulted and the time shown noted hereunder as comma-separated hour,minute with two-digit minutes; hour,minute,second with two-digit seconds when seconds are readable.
1,33
